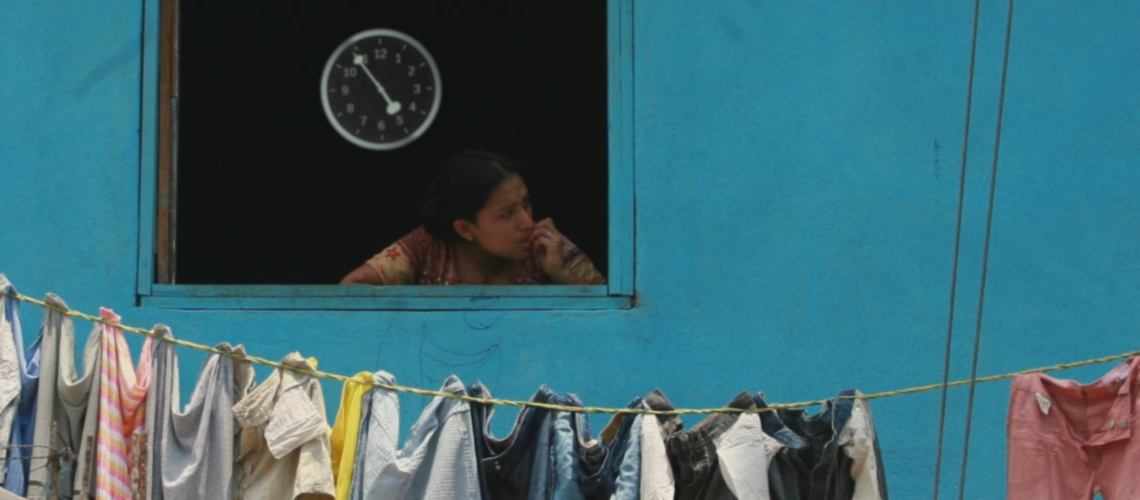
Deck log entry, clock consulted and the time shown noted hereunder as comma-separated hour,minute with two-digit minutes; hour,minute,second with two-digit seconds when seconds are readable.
4,54
